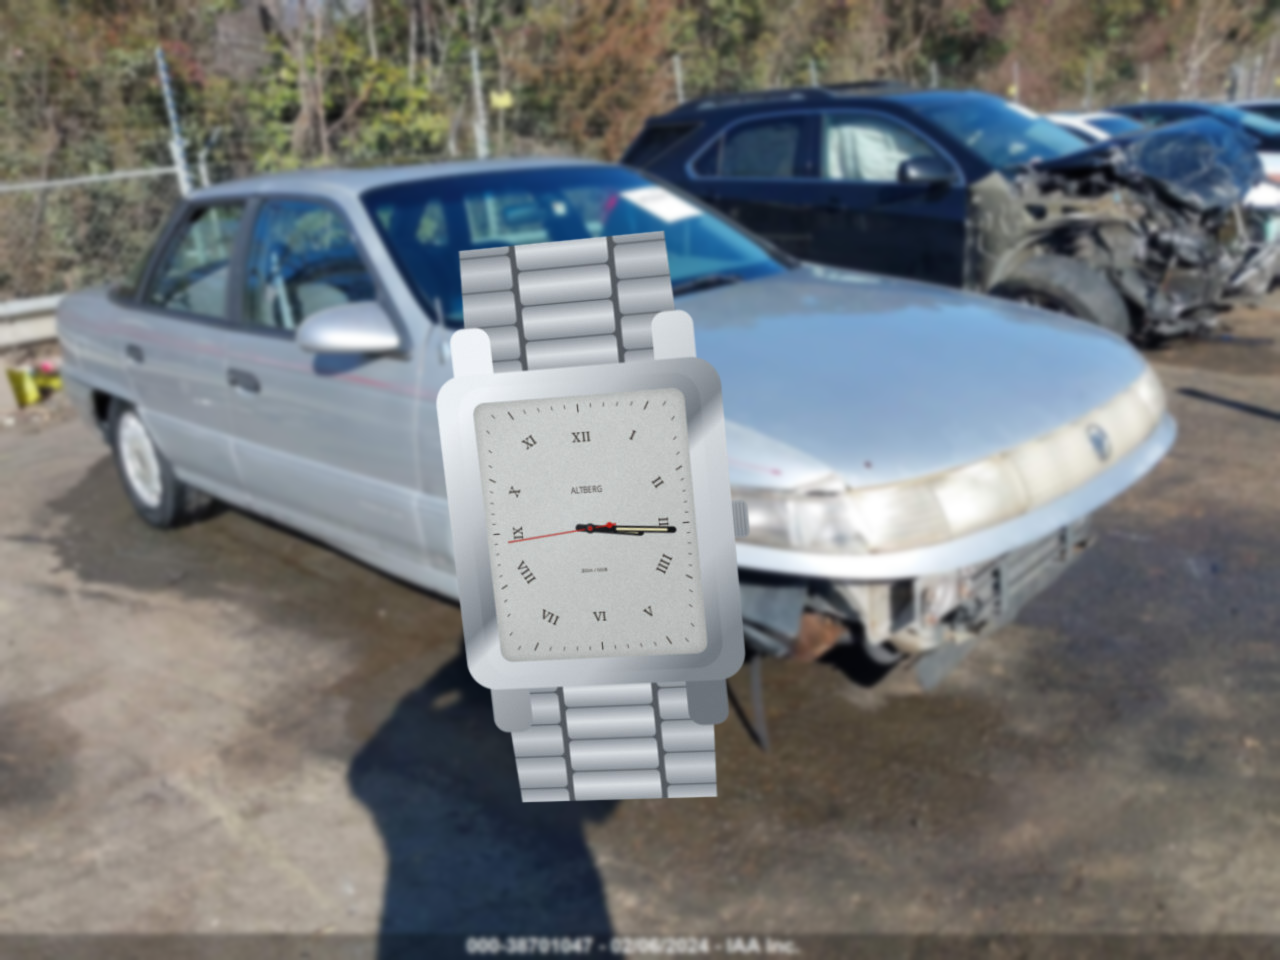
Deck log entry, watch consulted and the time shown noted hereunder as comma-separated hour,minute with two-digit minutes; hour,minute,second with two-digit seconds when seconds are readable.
3,15,44
